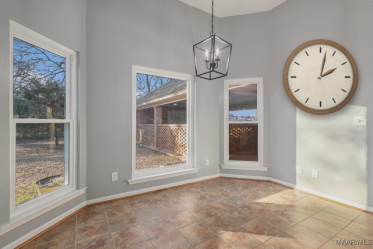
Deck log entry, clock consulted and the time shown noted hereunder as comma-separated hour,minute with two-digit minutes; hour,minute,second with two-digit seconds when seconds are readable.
2,02
